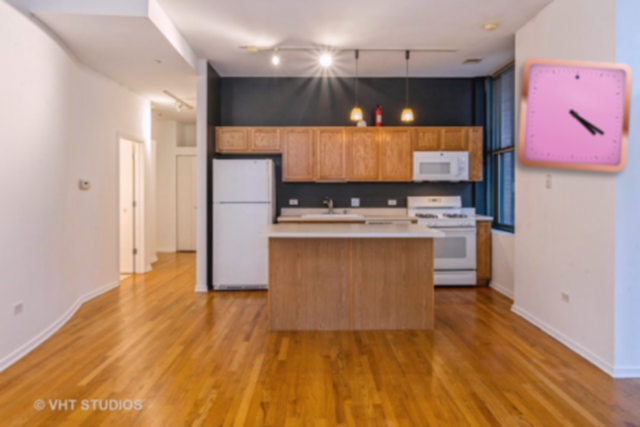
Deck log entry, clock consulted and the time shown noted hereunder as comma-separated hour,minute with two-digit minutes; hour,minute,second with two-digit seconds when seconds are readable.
4,20
